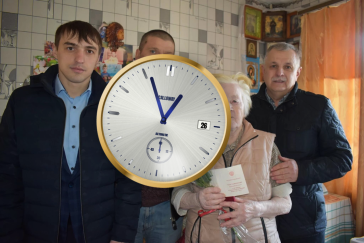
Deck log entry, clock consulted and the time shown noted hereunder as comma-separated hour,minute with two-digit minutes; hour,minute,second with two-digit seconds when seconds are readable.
12,56
